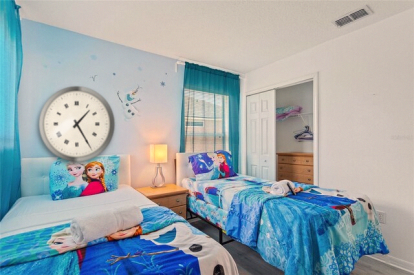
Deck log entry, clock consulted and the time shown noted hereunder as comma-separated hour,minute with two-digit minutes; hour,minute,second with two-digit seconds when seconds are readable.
1,25
